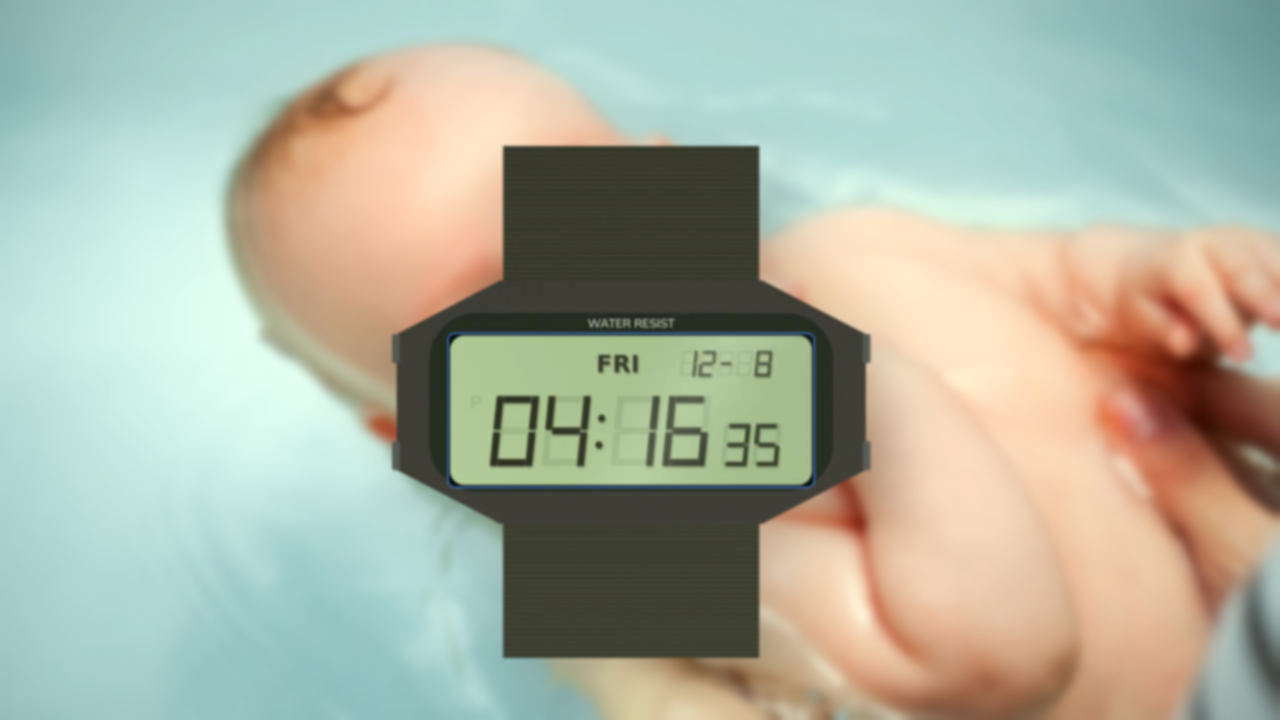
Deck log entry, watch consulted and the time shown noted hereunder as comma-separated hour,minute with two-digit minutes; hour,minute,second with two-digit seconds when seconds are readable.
4,16,35
